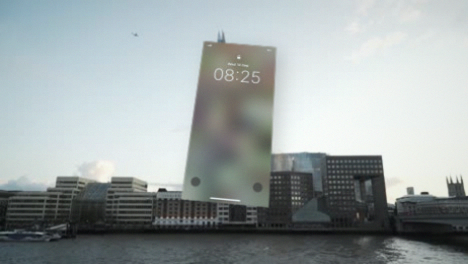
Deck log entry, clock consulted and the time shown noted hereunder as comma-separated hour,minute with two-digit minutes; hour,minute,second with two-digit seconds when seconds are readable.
8,25
